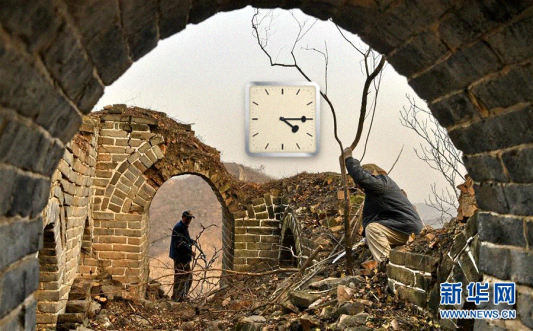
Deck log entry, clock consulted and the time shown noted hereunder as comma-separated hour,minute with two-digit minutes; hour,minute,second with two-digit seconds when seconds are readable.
4,15
